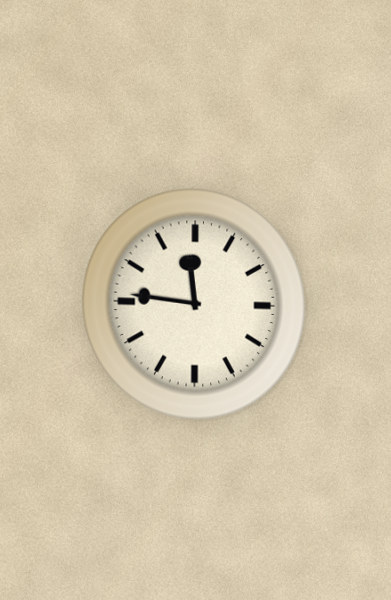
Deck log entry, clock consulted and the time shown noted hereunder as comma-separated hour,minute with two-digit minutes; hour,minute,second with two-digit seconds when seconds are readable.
11,46
